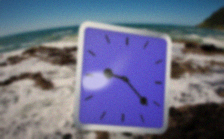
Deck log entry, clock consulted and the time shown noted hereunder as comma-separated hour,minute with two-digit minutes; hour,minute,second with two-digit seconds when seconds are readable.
9,22
